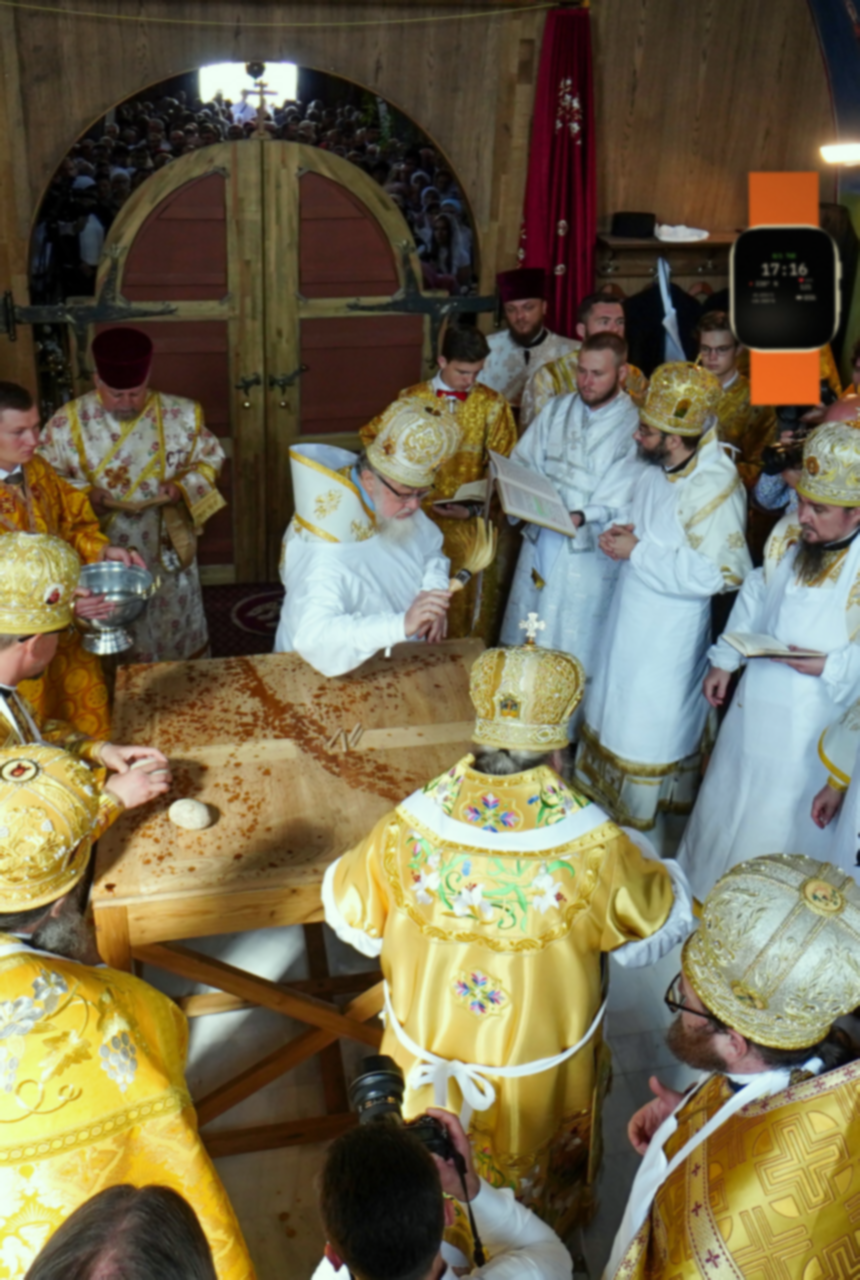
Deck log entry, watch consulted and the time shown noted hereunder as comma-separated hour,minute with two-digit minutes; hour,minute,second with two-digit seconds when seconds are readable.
17,16
